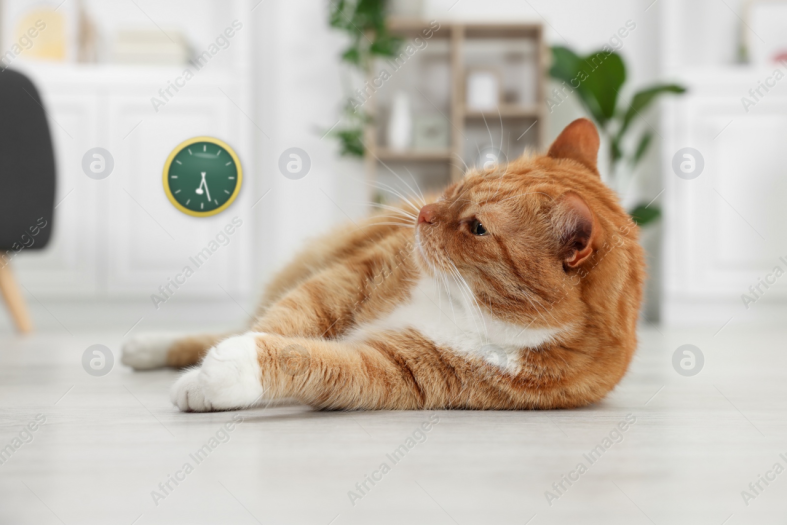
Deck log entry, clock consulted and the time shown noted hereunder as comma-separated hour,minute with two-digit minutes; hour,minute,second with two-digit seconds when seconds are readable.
6,27
